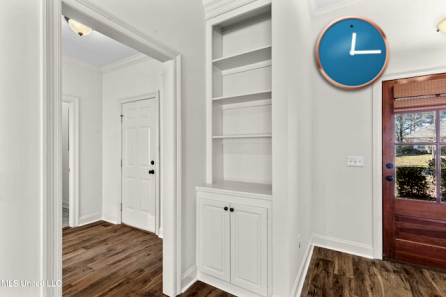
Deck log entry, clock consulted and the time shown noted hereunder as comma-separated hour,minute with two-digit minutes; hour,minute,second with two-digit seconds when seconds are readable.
12,15
